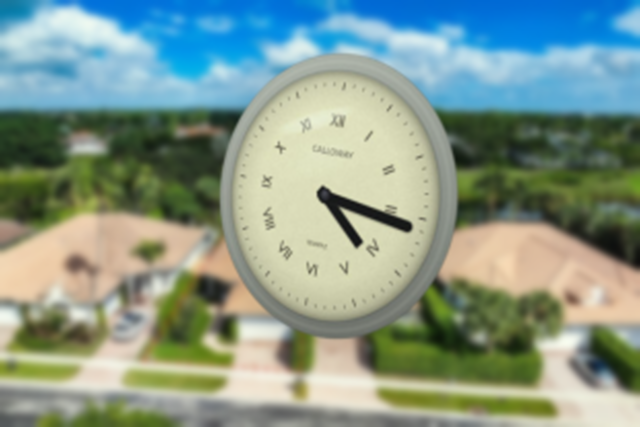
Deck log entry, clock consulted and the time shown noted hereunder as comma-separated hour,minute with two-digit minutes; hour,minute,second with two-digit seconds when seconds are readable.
4,16
